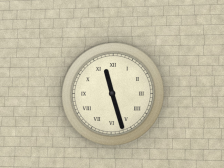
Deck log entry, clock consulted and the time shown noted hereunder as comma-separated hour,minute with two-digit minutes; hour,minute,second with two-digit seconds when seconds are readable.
11,27
